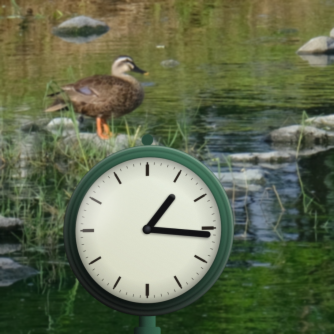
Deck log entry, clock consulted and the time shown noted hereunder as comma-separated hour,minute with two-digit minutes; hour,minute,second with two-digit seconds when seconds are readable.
1,16
